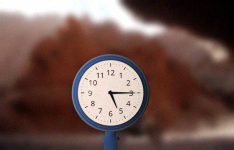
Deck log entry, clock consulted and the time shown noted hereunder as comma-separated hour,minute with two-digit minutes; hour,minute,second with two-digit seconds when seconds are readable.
5,15
